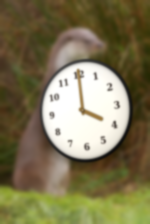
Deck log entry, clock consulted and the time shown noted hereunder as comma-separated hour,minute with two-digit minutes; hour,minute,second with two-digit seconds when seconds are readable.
4,00
